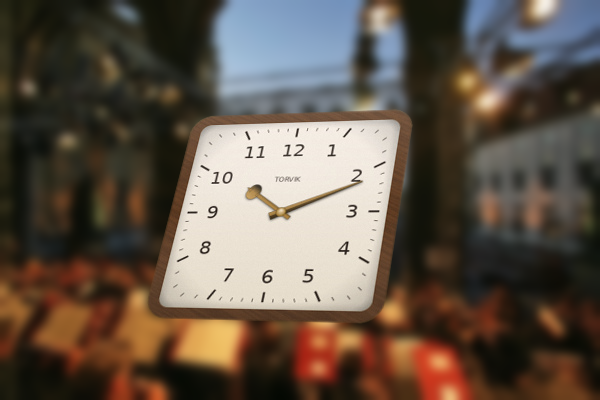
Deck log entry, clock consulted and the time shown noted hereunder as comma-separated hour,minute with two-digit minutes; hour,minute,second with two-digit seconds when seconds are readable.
10,11
